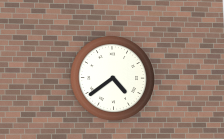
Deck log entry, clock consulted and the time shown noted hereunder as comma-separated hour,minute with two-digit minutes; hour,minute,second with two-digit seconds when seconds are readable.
4,39
